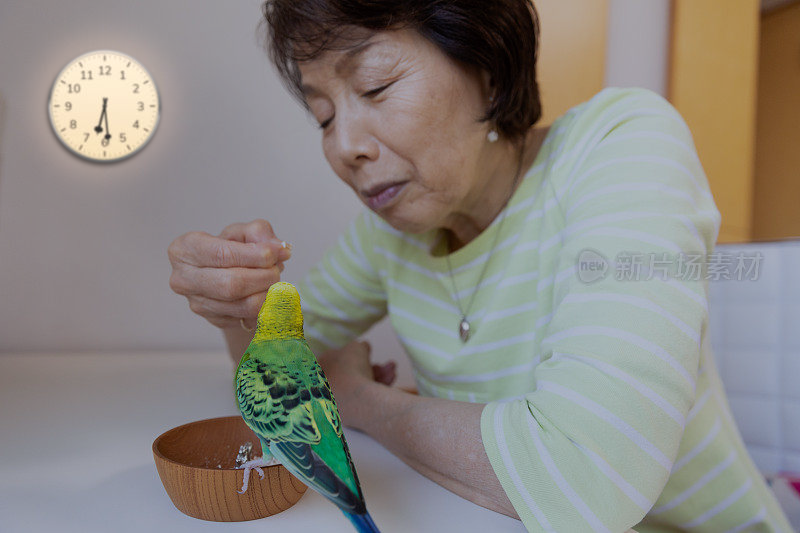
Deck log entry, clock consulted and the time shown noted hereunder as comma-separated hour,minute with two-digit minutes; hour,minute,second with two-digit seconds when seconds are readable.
6,29
